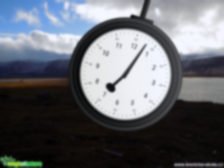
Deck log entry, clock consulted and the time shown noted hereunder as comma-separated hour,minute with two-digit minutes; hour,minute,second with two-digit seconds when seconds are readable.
7,03
